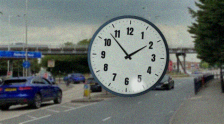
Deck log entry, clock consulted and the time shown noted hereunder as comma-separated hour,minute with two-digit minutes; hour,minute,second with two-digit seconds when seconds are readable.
1,53
